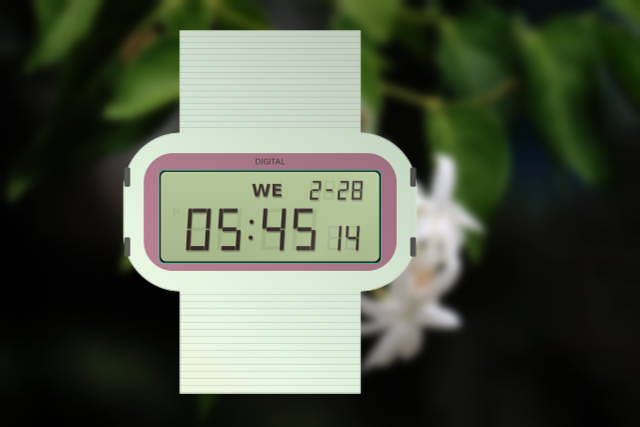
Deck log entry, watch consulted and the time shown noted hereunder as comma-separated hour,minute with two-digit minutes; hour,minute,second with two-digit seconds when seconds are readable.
5,45,14
